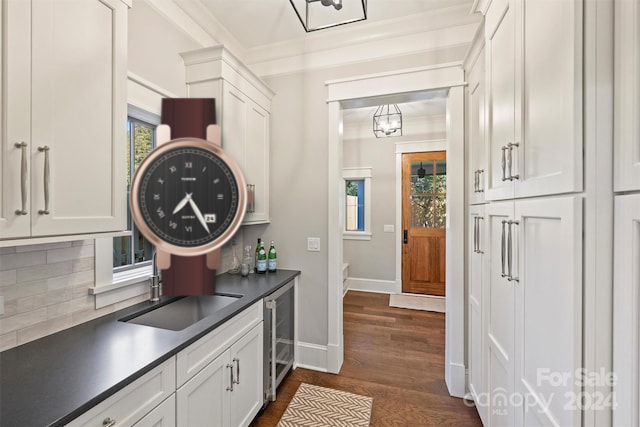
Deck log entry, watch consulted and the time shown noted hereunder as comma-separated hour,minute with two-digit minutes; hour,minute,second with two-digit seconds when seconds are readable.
7,25
